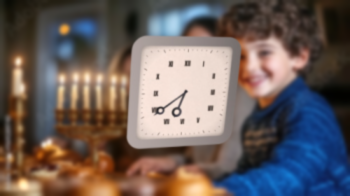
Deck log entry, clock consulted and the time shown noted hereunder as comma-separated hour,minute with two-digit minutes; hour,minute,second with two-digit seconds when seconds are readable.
6,39
